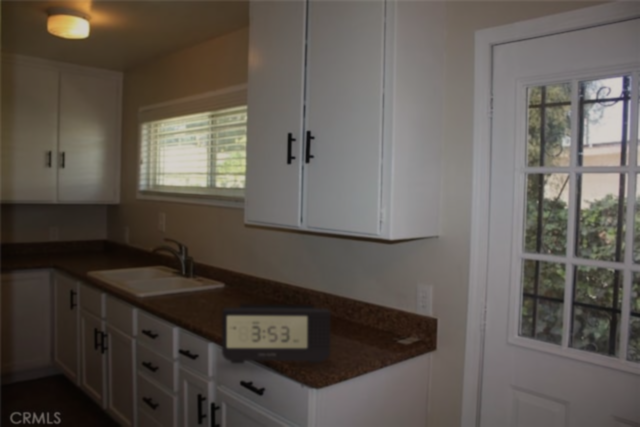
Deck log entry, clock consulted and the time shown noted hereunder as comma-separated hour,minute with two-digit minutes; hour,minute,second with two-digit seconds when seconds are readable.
3,53
